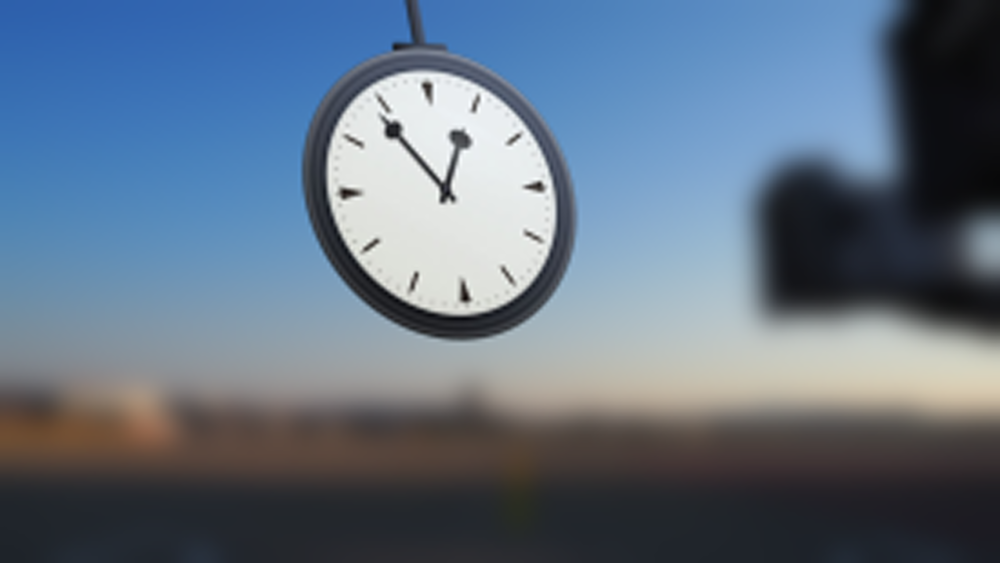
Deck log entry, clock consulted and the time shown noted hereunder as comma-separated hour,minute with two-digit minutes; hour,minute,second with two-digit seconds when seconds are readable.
12,54
